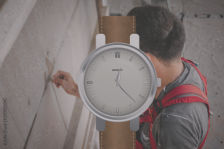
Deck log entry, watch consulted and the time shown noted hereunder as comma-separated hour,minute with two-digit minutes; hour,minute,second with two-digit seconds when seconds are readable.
12,23
